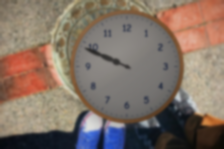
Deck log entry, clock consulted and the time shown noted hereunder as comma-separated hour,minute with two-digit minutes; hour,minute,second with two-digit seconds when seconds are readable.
9,49
